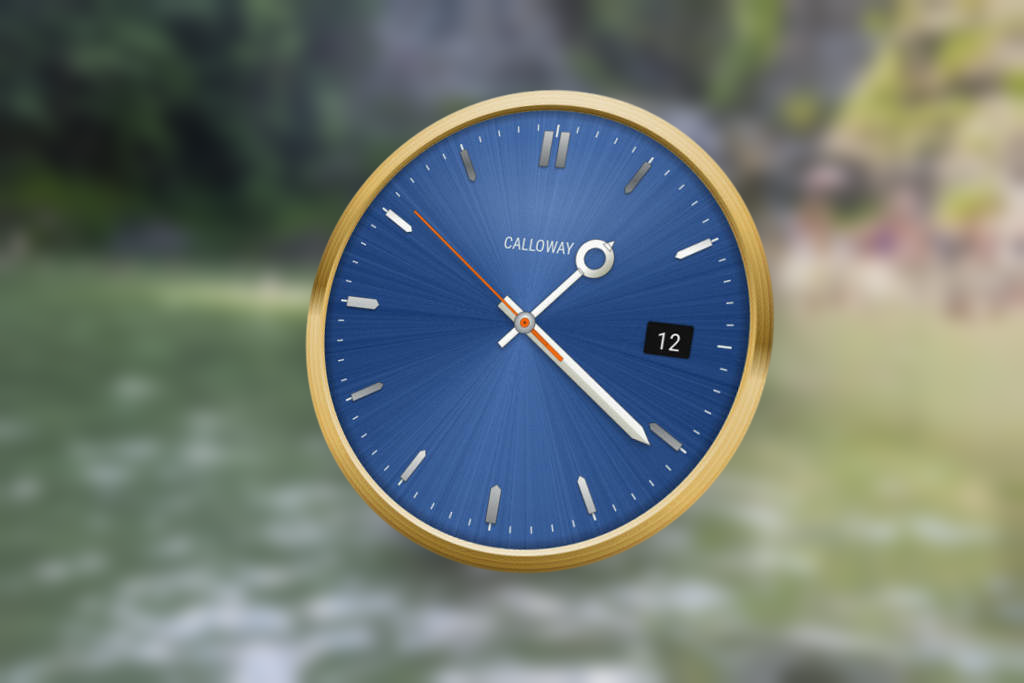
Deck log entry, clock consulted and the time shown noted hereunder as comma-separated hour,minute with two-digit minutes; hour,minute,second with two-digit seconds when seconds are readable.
1,20,51
